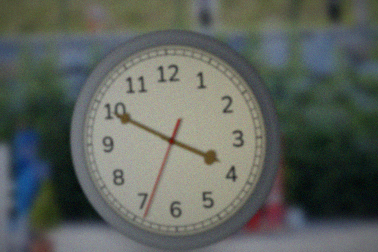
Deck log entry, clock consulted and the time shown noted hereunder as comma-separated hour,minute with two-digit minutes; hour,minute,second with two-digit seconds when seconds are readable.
3,49,34
